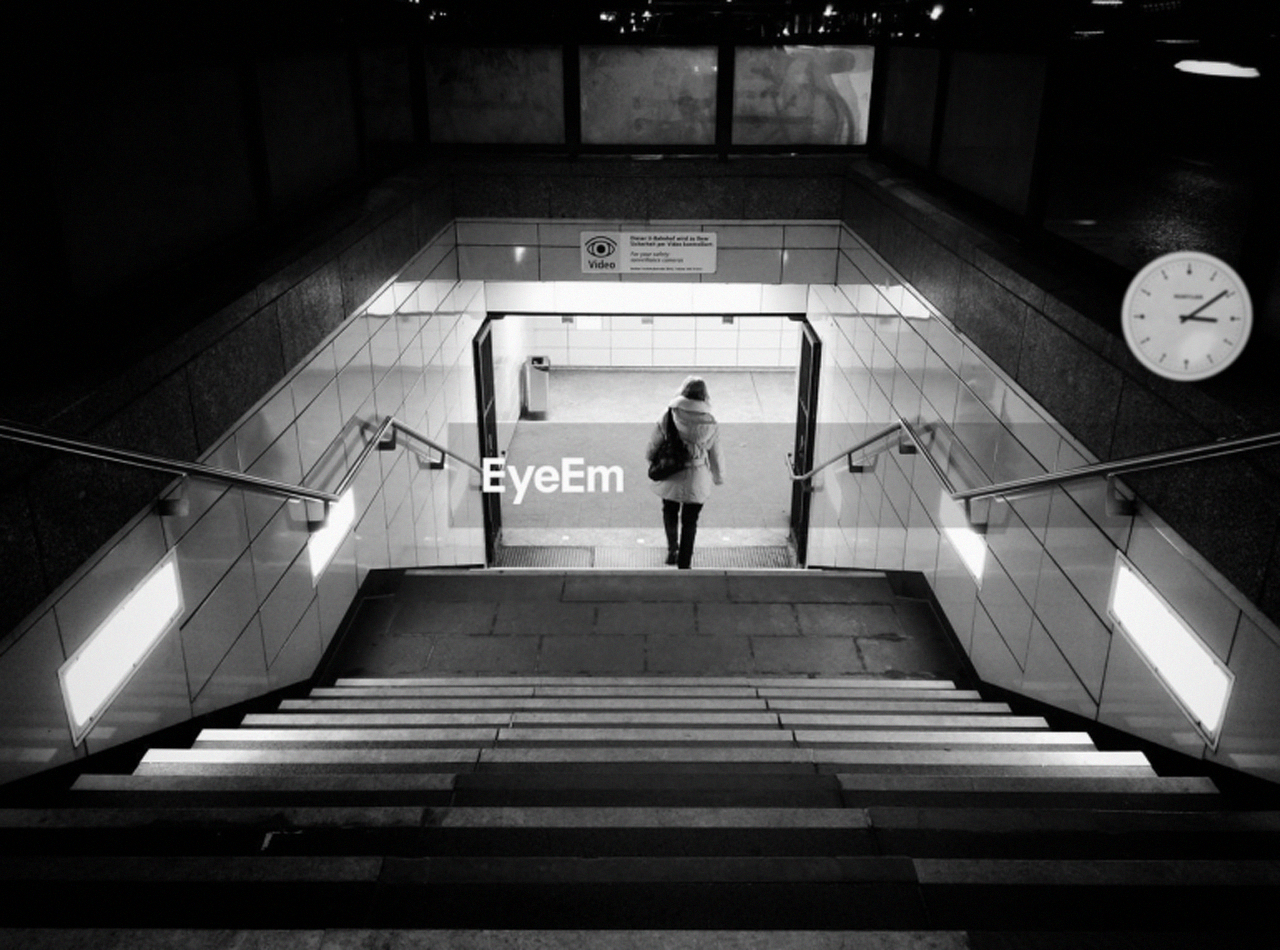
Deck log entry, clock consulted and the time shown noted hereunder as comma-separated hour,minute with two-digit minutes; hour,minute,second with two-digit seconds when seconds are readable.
3,09
